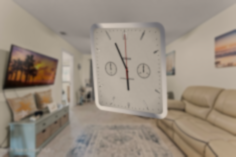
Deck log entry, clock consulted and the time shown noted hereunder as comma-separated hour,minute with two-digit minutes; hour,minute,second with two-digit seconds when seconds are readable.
5,56
